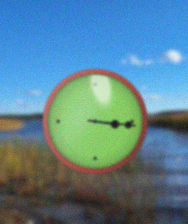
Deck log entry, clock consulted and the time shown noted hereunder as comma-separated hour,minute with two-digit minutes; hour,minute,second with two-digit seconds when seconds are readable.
3,16
